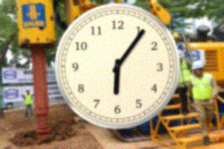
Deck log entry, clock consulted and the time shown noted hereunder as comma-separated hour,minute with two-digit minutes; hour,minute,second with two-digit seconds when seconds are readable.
6,06
